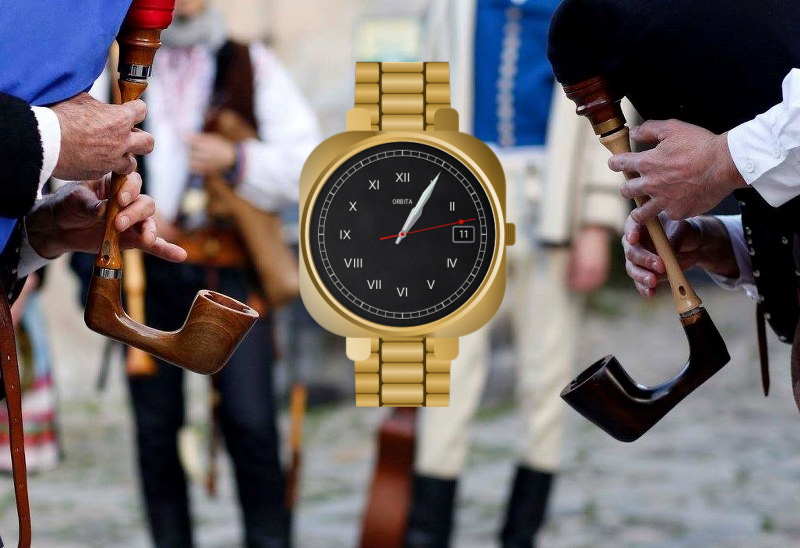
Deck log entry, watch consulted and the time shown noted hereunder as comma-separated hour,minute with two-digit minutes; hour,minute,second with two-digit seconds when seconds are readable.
1,05,13
